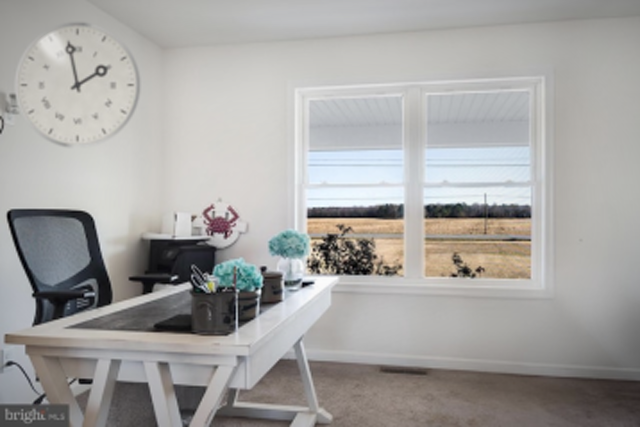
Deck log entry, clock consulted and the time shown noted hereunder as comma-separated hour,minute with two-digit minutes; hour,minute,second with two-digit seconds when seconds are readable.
1,58
